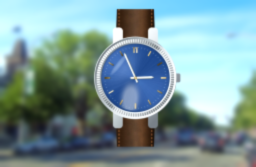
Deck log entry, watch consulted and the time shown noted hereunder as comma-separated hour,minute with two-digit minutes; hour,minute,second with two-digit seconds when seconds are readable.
2,56
